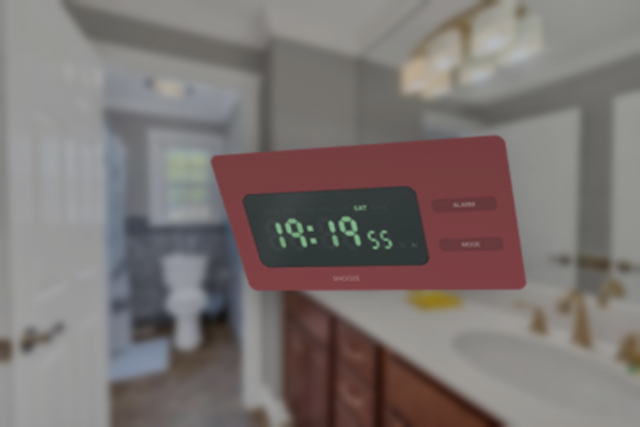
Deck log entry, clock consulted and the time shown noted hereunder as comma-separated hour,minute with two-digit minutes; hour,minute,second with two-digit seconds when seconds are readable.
19,19,55
